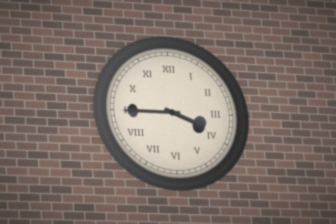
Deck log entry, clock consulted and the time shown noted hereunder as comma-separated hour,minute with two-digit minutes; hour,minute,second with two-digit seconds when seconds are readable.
3,45
